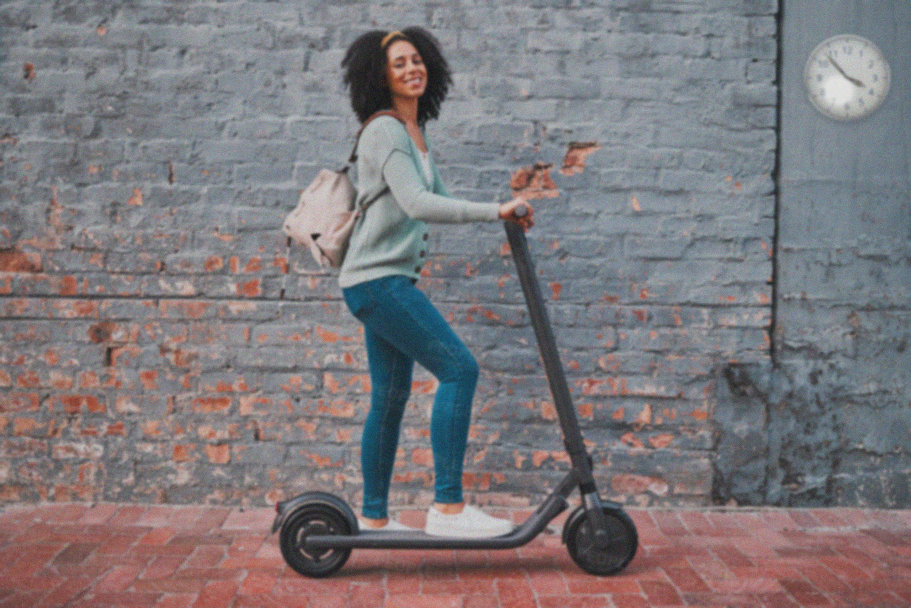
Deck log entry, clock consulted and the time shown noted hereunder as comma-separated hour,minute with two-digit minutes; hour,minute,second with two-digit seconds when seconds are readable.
3,53
